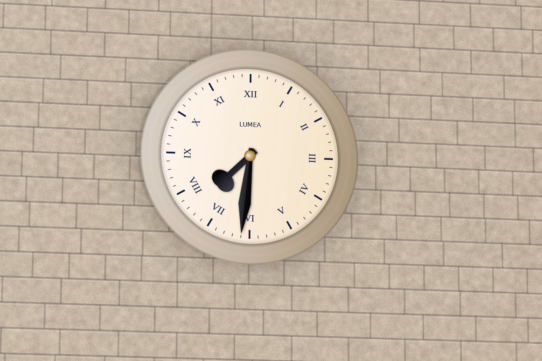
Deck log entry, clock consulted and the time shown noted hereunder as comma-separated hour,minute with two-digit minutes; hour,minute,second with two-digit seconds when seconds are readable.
7,31
